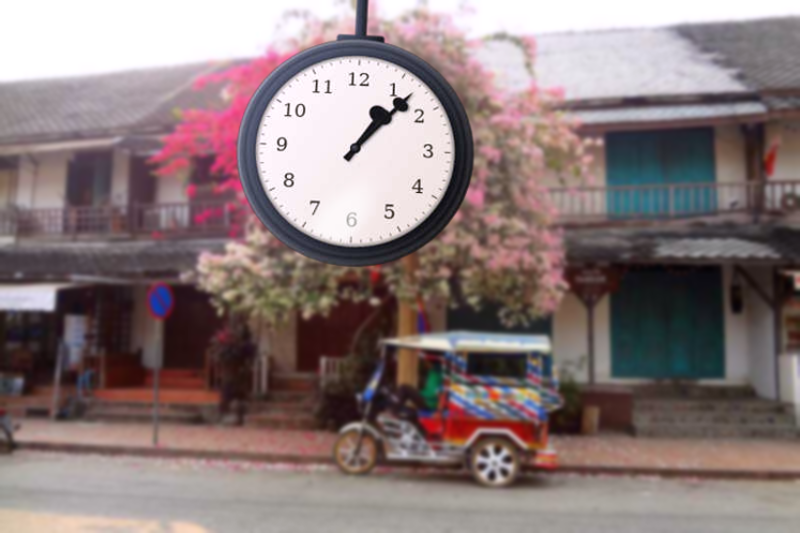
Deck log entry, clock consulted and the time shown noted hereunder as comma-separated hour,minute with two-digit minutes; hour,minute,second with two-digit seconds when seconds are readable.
1,07
